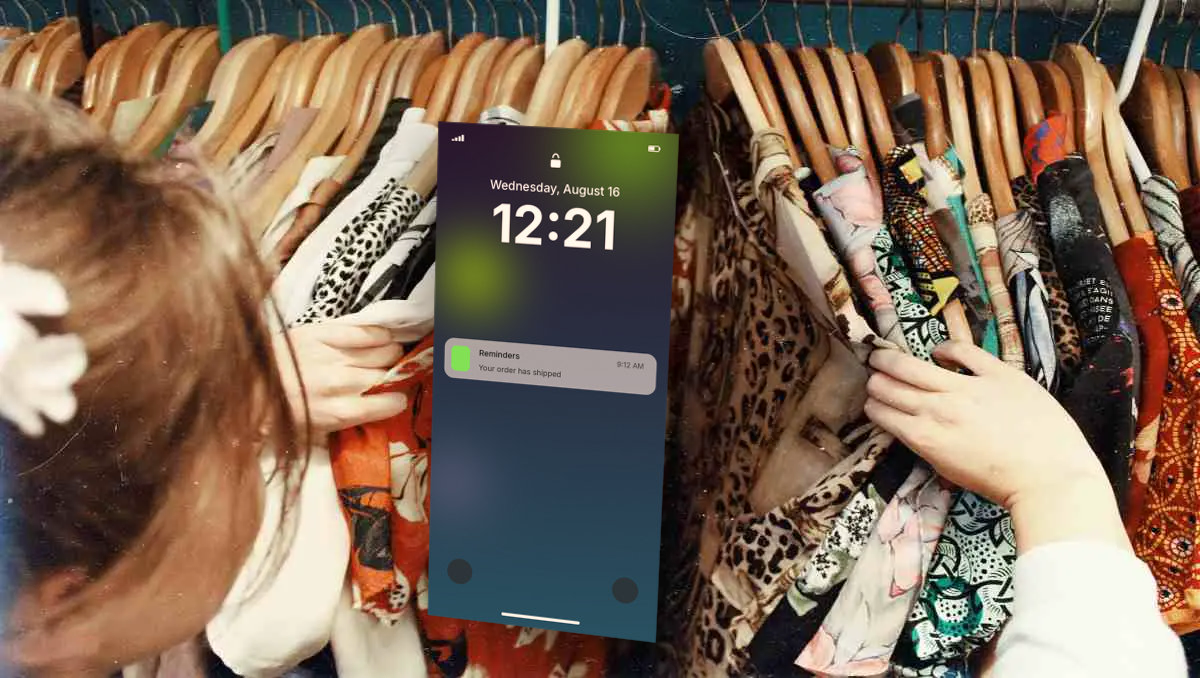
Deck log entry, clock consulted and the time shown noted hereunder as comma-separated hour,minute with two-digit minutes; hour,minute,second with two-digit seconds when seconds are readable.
12,21
